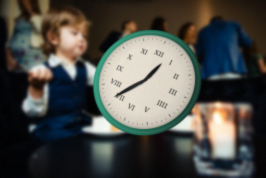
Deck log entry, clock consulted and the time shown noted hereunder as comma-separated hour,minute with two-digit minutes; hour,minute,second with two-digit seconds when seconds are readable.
12,36
